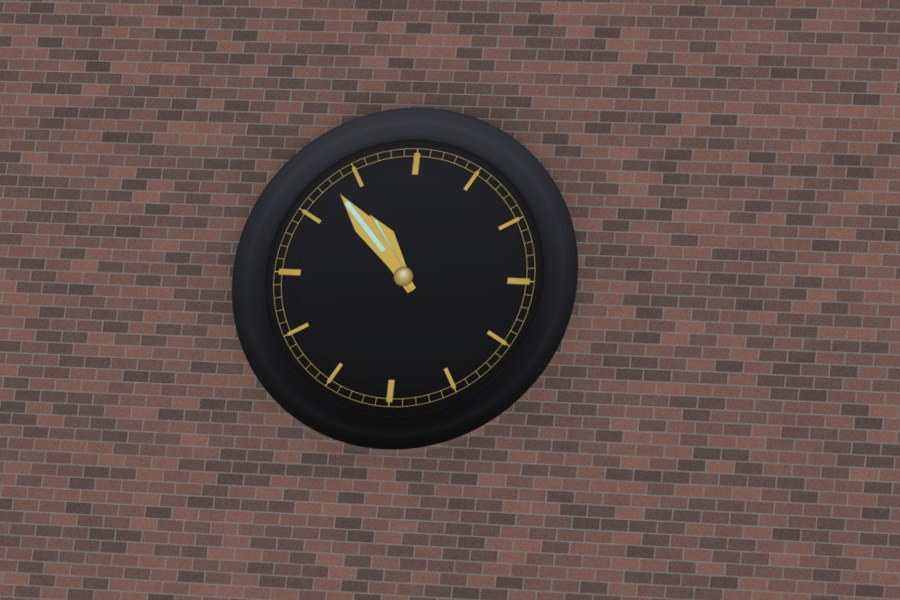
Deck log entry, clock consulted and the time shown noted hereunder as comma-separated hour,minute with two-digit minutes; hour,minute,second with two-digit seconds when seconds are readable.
10,53
